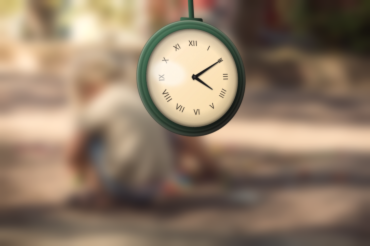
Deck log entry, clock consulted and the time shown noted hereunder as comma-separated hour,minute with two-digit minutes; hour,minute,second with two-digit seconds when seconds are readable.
4,10
